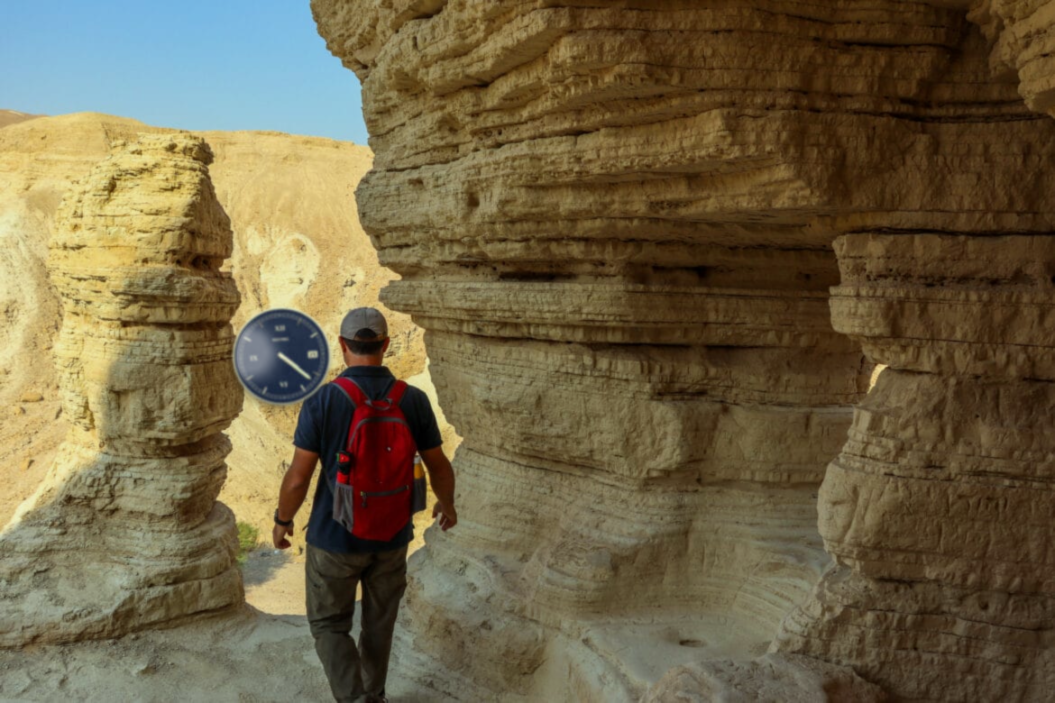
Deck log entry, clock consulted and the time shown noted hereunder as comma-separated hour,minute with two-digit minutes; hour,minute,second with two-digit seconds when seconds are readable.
4,22
